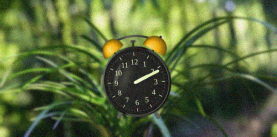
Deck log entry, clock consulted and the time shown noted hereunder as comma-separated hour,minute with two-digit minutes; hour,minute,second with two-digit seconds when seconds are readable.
2,11
